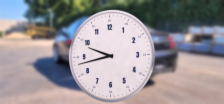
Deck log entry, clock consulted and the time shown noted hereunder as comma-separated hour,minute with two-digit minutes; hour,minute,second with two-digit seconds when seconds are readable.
9,43
